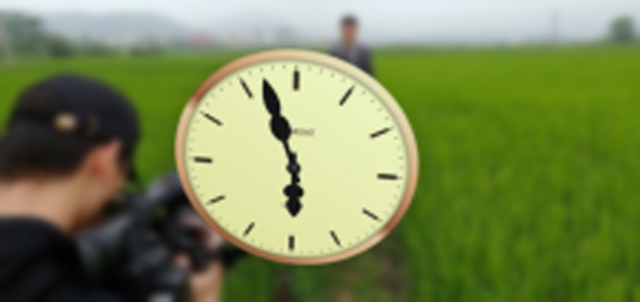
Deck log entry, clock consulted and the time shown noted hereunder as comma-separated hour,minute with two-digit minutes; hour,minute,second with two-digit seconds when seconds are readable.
5,57
